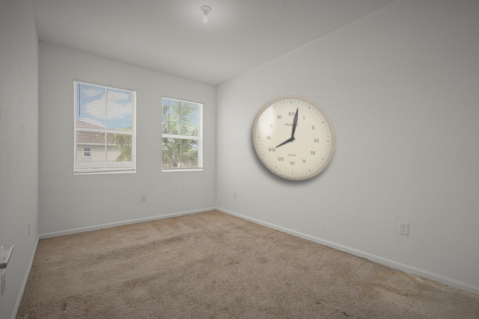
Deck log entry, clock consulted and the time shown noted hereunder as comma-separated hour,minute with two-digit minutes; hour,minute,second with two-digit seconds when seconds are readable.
8,02
